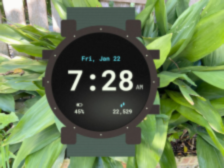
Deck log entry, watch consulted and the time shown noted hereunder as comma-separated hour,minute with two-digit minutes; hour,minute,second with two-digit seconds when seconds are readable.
7,28
